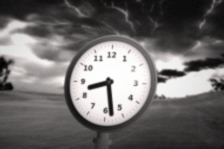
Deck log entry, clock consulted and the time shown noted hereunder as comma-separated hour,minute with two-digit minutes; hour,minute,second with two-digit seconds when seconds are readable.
8,28
